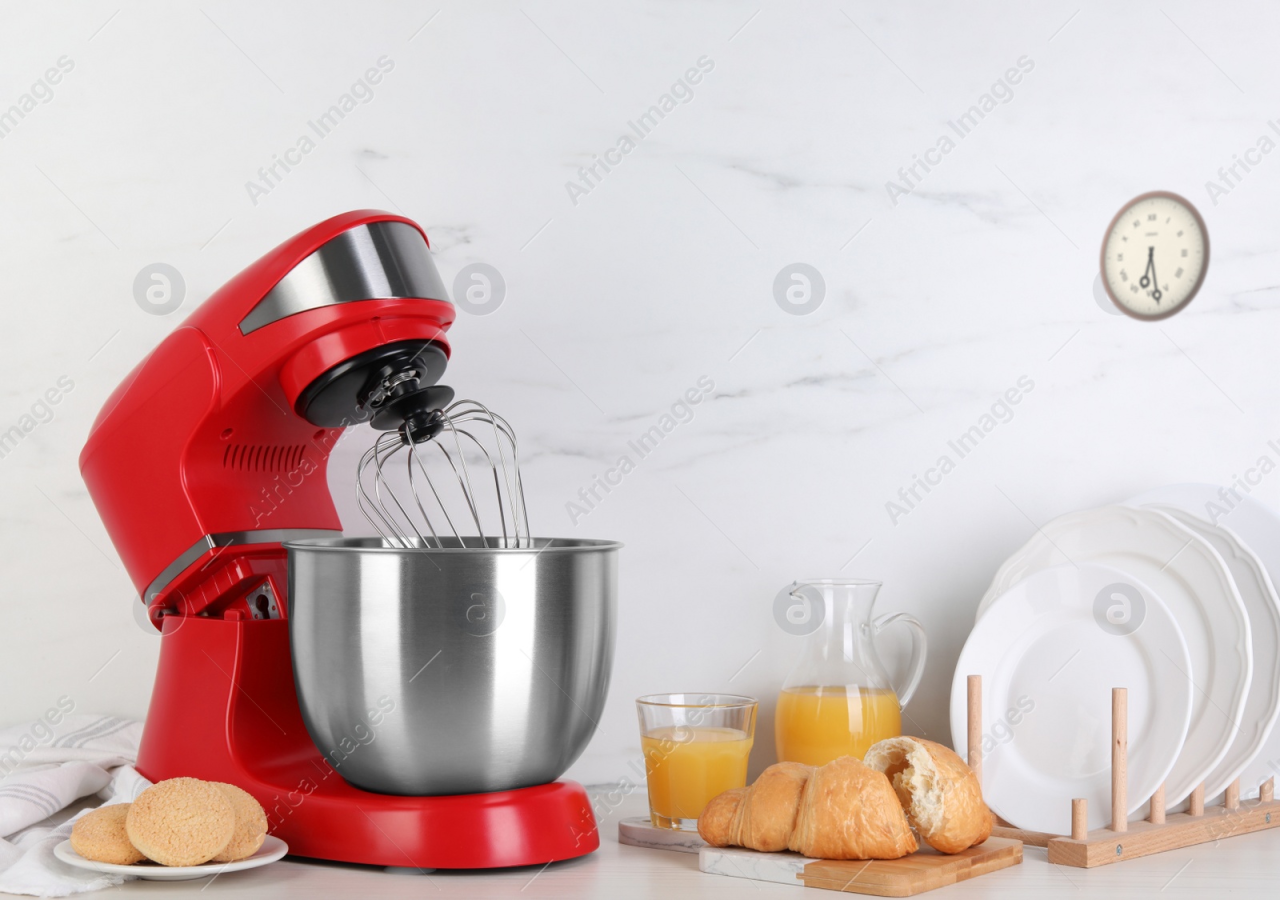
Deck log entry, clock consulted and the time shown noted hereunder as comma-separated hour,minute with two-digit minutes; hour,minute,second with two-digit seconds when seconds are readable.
6,28
